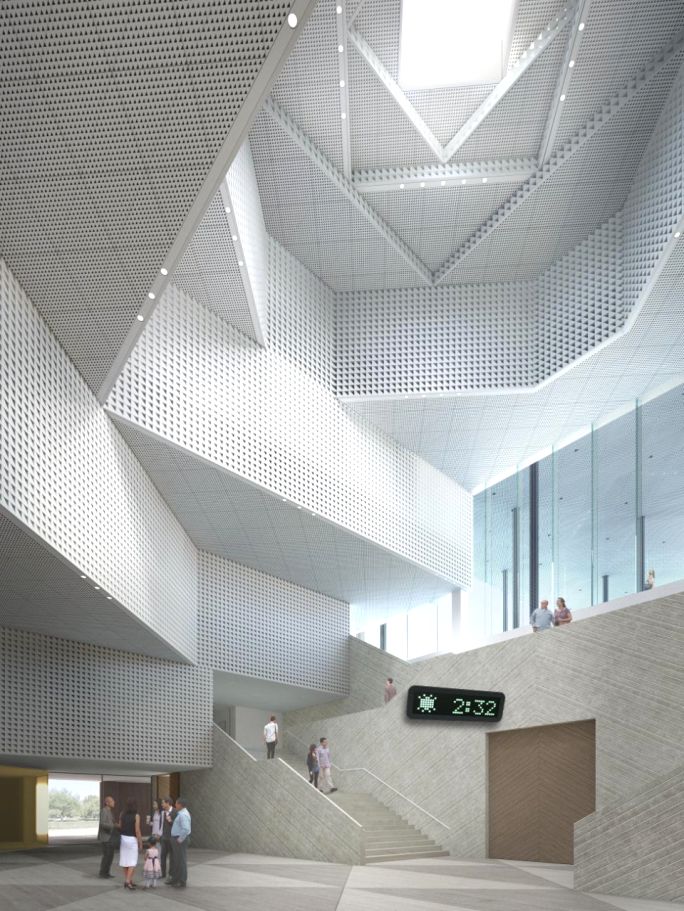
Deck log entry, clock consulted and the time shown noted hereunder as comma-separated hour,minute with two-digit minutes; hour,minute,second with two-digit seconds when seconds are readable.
2,32
